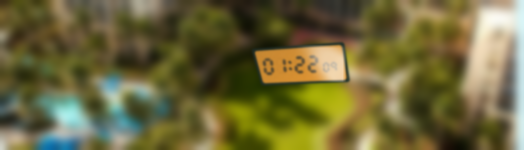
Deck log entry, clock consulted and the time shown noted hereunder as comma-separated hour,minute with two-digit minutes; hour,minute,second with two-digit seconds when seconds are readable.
1,22
